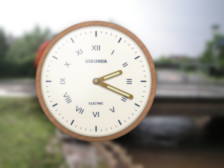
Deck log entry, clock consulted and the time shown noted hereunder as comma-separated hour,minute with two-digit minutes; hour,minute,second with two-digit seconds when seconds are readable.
2,19
